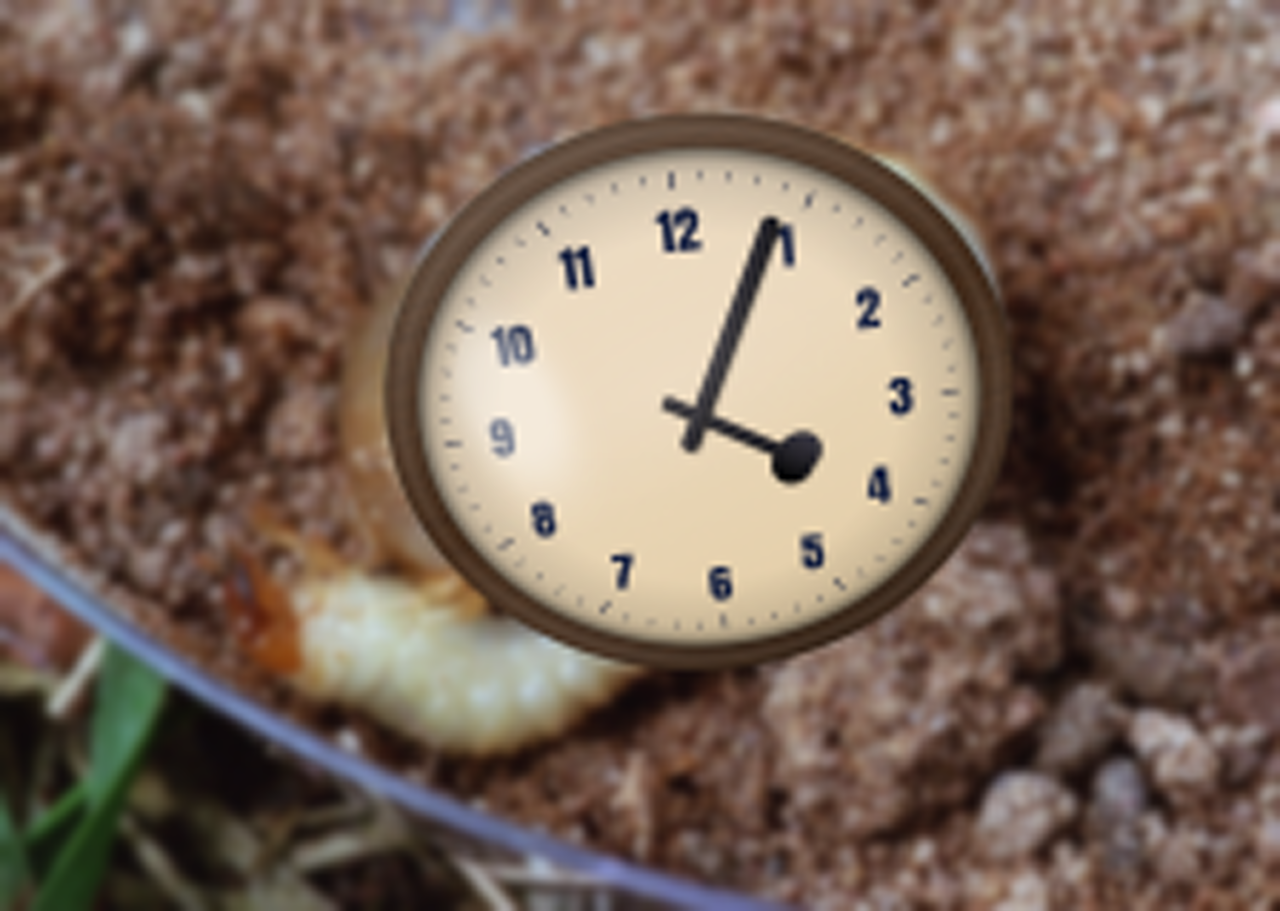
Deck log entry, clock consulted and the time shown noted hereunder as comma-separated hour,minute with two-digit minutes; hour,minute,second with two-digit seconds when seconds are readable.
4,04
